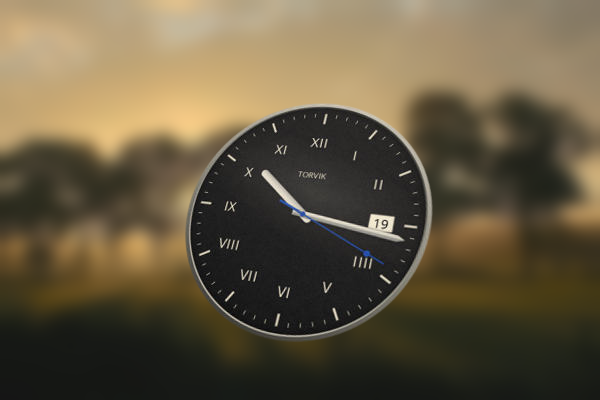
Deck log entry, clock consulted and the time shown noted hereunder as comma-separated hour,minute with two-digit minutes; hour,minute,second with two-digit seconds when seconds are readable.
10,16,19
